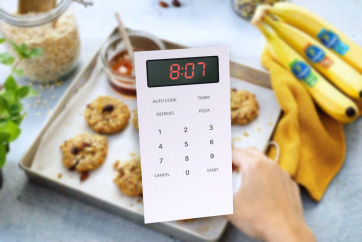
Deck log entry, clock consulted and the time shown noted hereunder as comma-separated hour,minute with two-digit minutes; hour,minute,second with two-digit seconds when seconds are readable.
8,07
